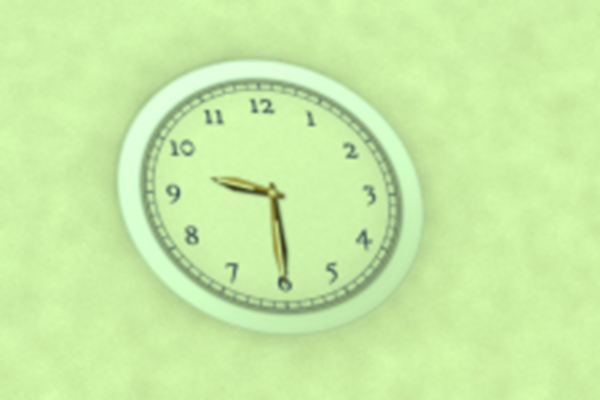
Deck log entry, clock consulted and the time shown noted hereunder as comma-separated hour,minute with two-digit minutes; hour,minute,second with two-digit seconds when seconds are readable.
9,30
